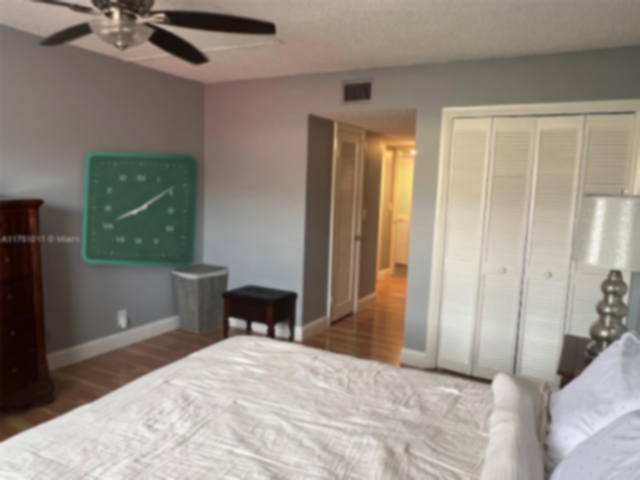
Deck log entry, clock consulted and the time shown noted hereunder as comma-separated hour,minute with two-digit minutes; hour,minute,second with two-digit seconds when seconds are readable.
8,09
